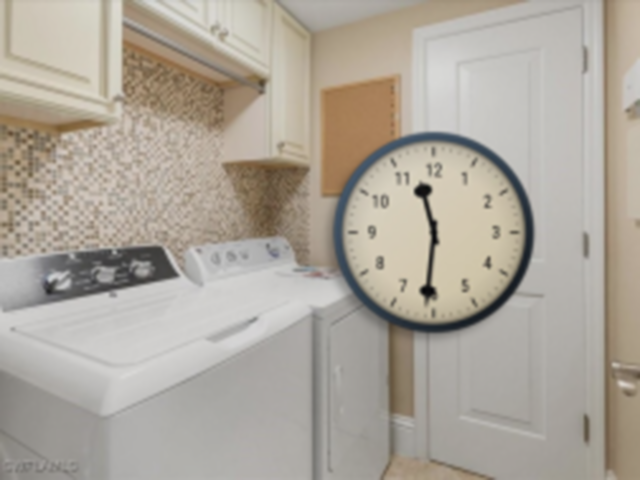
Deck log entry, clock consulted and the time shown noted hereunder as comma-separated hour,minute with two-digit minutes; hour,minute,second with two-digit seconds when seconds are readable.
11,31
